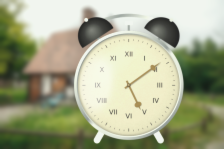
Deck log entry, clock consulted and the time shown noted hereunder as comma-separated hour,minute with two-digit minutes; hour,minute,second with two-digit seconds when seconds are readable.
5,09
